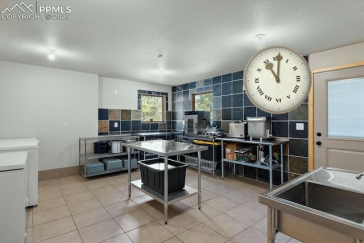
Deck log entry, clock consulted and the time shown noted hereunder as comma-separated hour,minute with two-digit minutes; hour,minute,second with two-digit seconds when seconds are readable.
11,01
